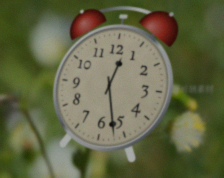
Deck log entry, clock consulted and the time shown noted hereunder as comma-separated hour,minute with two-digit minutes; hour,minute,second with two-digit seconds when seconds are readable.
12,27
